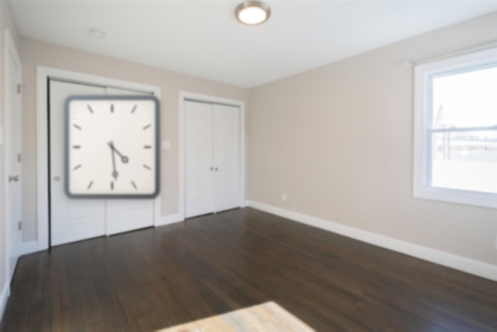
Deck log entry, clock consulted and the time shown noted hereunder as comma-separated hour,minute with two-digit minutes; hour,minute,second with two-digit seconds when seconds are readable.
4,29
